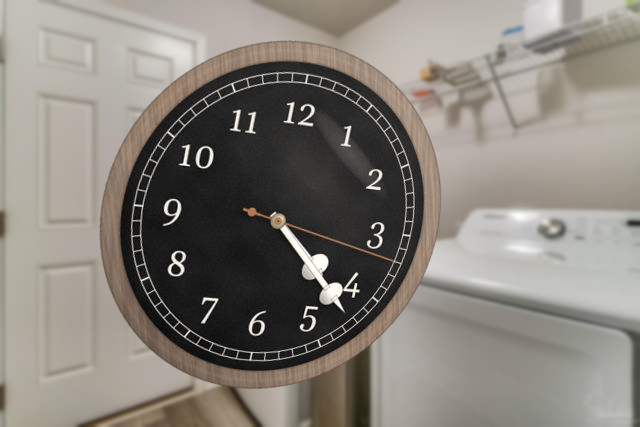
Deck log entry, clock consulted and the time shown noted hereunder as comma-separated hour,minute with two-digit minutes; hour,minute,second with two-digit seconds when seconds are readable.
4,22,17
